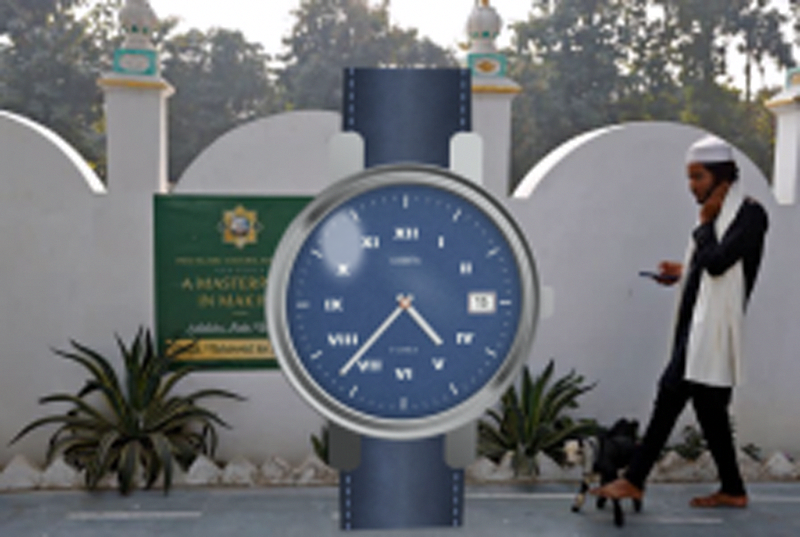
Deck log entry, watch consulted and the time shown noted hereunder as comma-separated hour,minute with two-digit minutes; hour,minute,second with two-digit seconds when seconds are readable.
4,37
